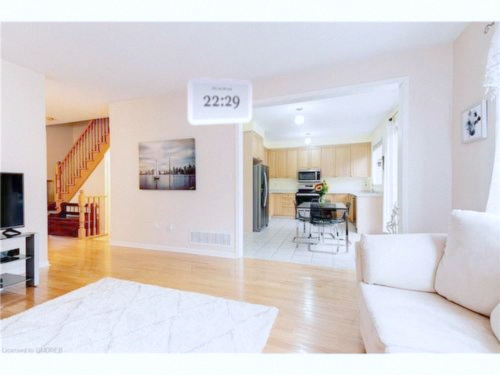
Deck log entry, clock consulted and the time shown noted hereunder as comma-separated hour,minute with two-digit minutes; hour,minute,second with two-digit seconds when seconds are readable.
22,29
